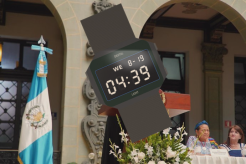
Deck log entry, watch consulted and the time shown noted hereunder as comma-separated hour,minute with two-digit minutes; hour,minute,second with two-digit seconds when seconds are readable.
4,39
